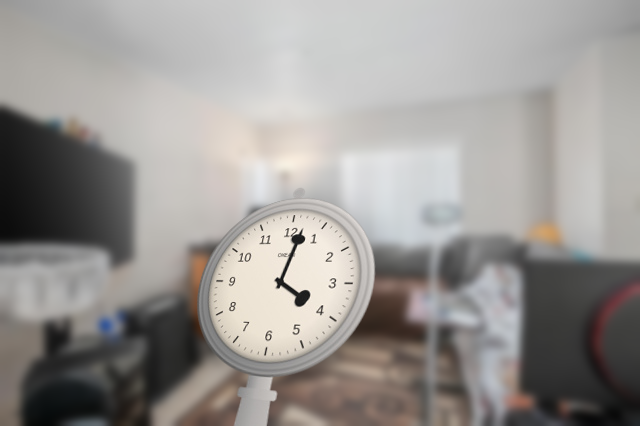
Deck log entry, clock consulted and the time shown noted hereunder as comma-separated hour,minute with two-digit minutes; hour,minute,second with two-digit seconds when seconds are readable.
4,02
